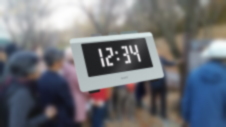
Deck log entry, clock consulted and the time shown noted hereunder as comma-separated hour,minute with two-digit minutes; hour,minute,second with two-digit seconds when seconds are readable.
12,34
